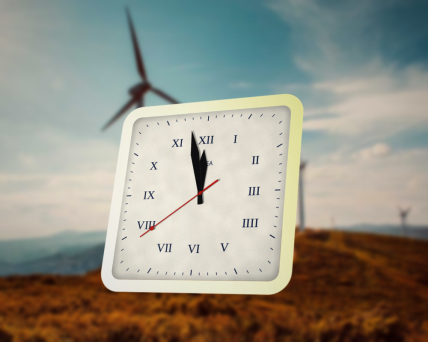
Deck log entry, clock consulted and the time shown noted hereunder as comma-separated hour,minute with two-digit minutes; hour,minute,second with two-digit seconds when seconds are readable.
11,57,39
